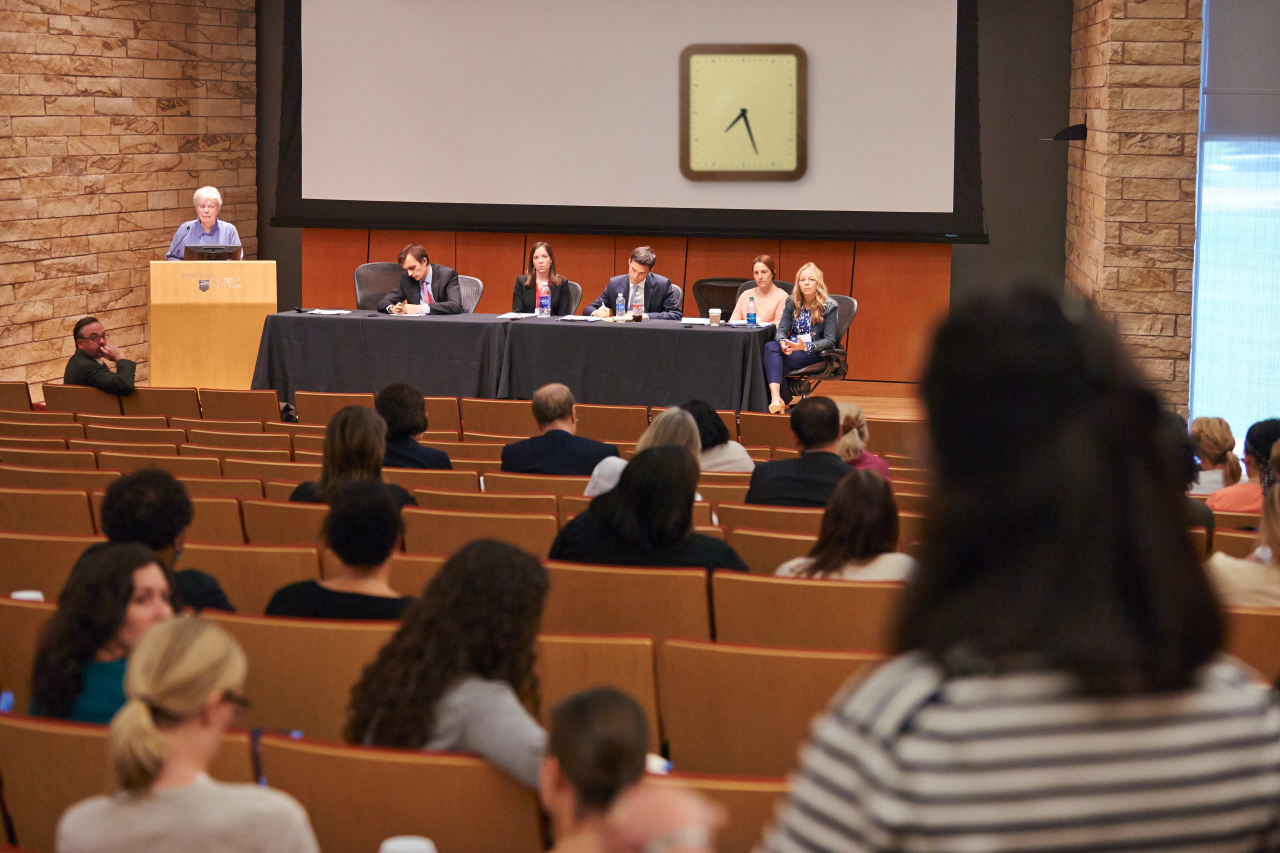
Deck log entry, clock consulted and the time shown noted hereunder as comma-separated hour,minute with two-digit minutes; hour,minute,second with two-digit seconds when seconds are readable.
7,27
